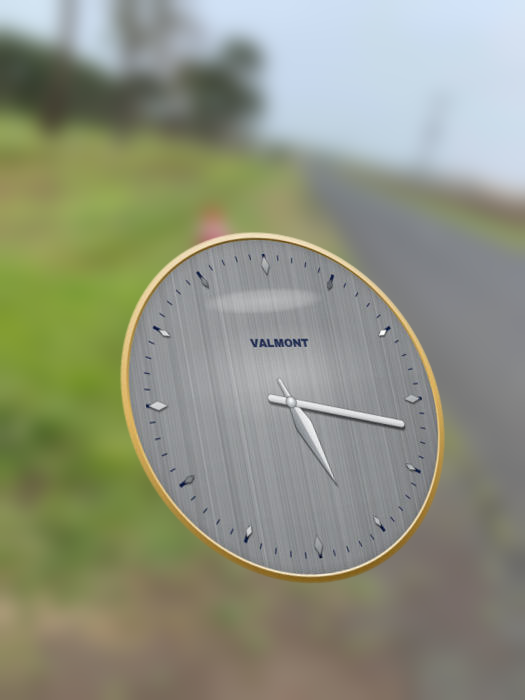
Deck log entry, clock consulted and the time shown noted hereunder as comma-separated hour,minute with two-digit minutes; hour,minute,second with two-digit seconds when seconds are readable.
5,17
